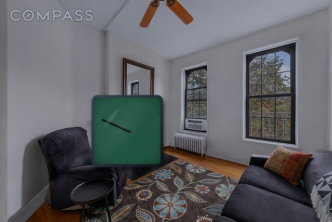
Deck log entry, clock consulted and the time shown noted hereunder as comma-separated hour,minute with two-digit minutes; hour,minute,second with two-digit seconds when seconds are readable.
9,49
